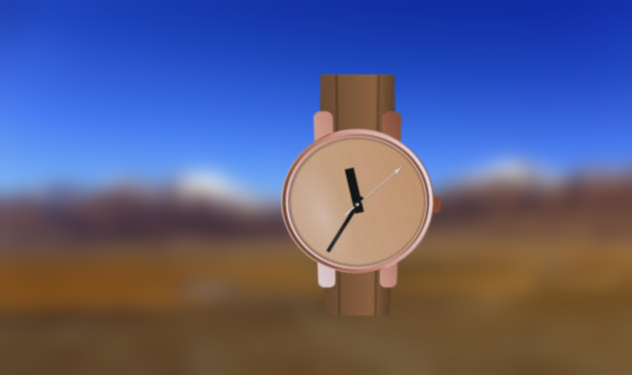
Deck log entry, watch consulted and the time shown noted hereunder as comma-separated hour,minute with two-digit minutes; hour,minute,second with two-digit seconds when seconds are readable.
11,35,08
